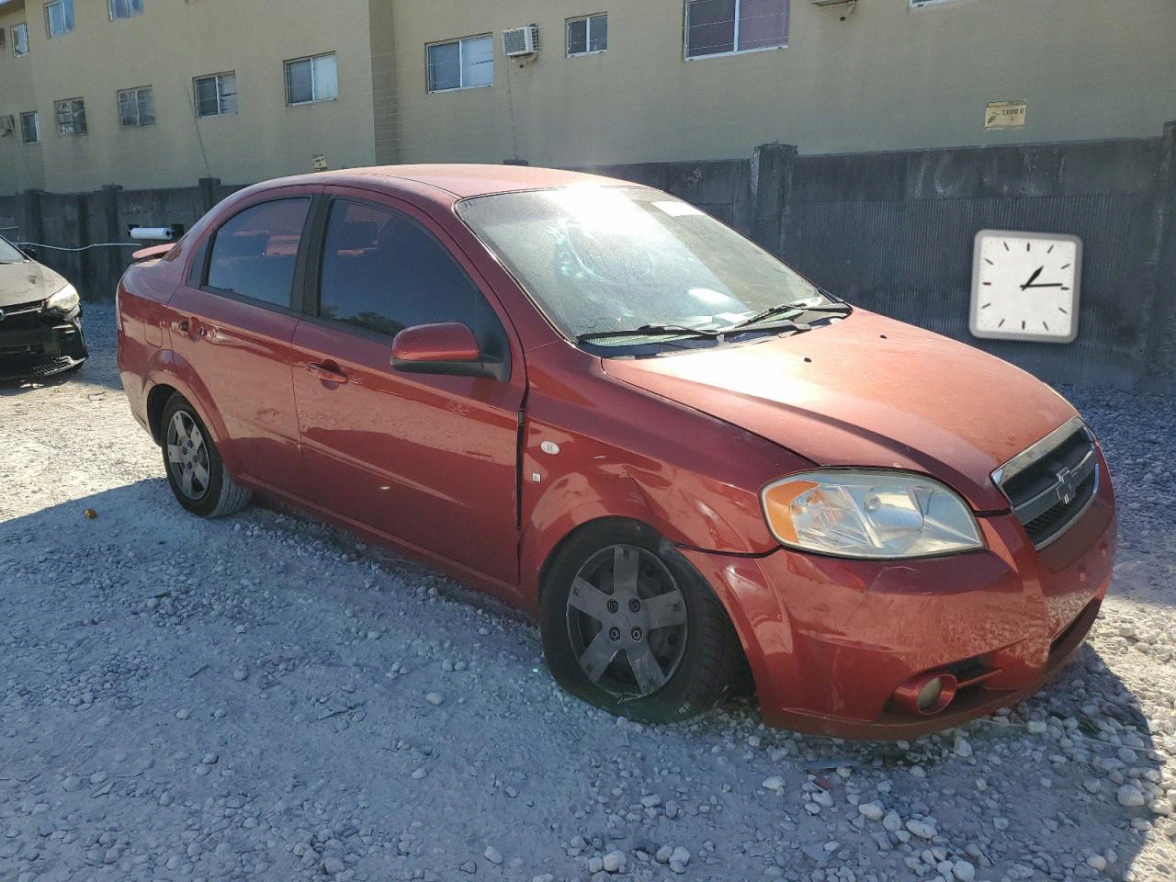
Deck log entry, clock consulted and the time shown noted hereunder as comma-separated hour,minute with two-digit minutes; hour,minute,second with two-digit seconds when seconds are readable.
1,14
